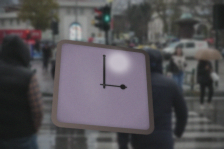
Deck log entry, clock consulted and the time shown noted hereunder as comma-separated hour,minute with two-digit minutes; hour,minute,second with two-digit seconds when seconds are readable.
3,00
